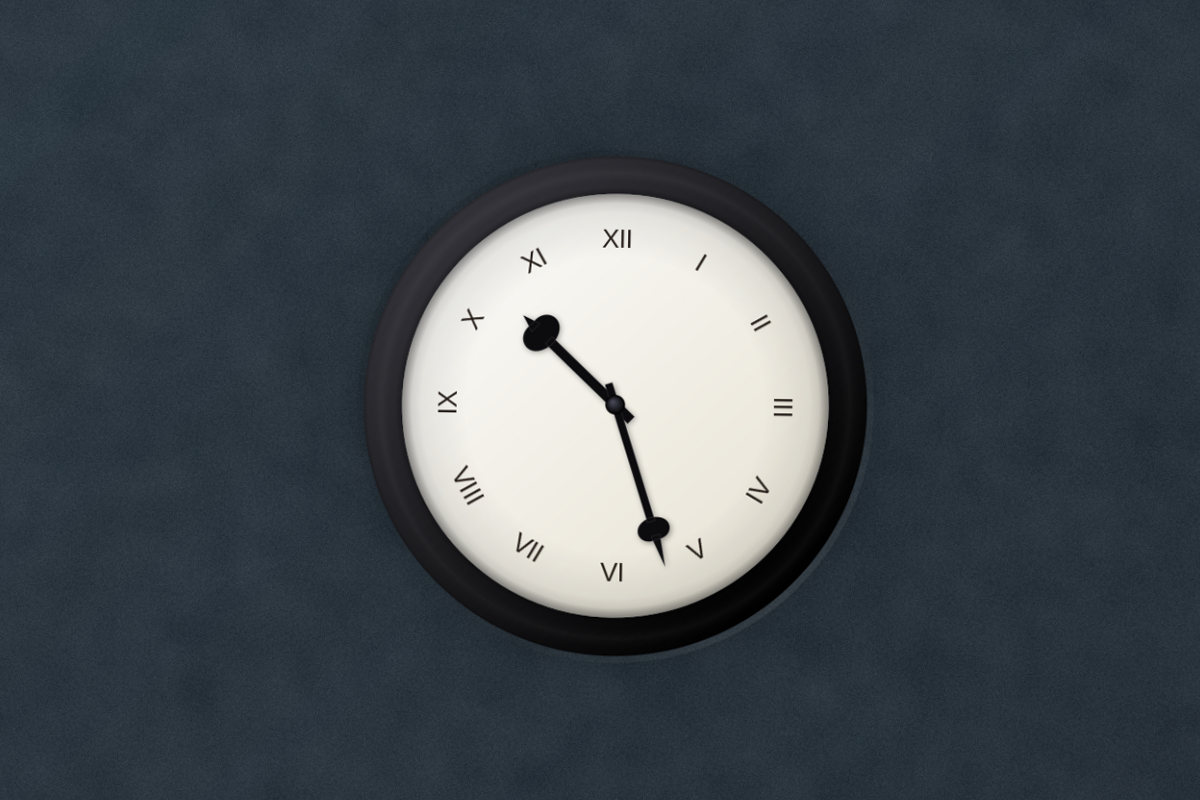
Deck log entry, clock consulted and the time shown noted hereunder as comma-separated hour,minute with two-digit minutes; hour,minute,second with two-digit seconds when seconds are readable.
10,27
